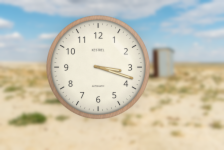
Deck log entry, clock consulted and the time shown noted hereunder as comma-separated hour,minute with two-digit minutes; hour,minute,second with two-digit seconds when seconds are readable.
3,18
